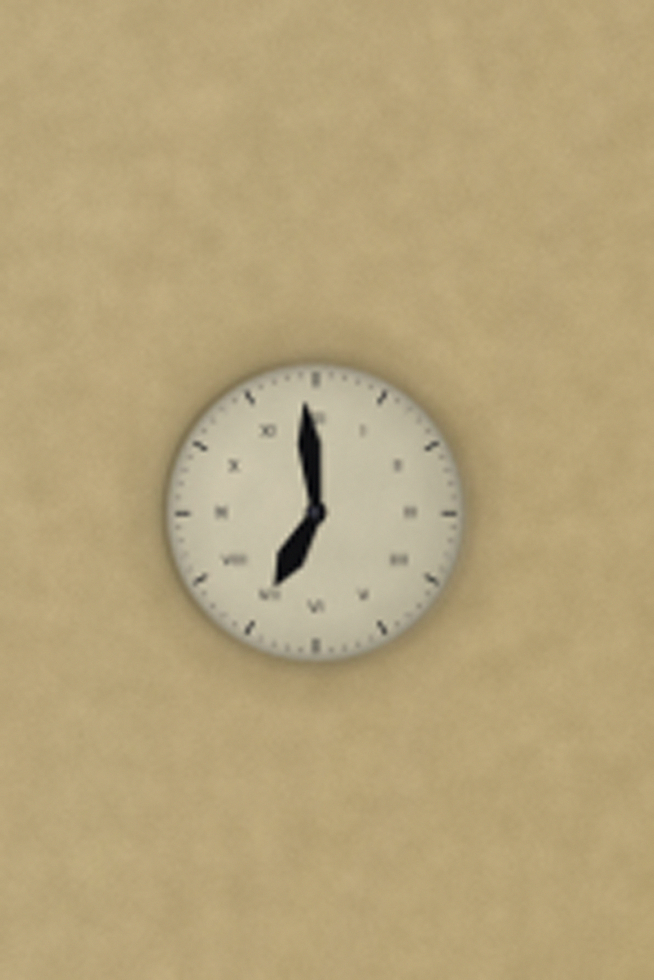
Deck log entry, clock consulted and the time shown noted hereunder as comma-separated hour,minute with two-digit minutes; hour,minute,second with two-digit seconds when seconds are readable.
6,59
